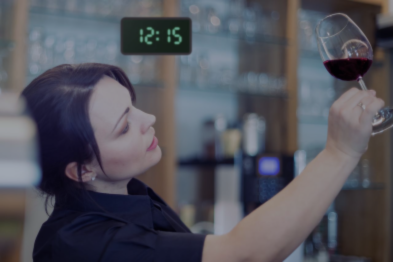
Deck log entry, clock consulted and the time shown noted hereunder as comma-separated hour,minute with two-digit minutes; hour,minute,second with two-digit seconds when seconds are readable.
12,15
